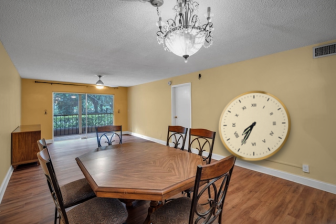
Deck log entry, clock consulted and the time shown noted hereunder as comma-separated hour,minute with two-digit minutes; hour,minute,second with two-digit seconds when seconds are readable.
7,35
